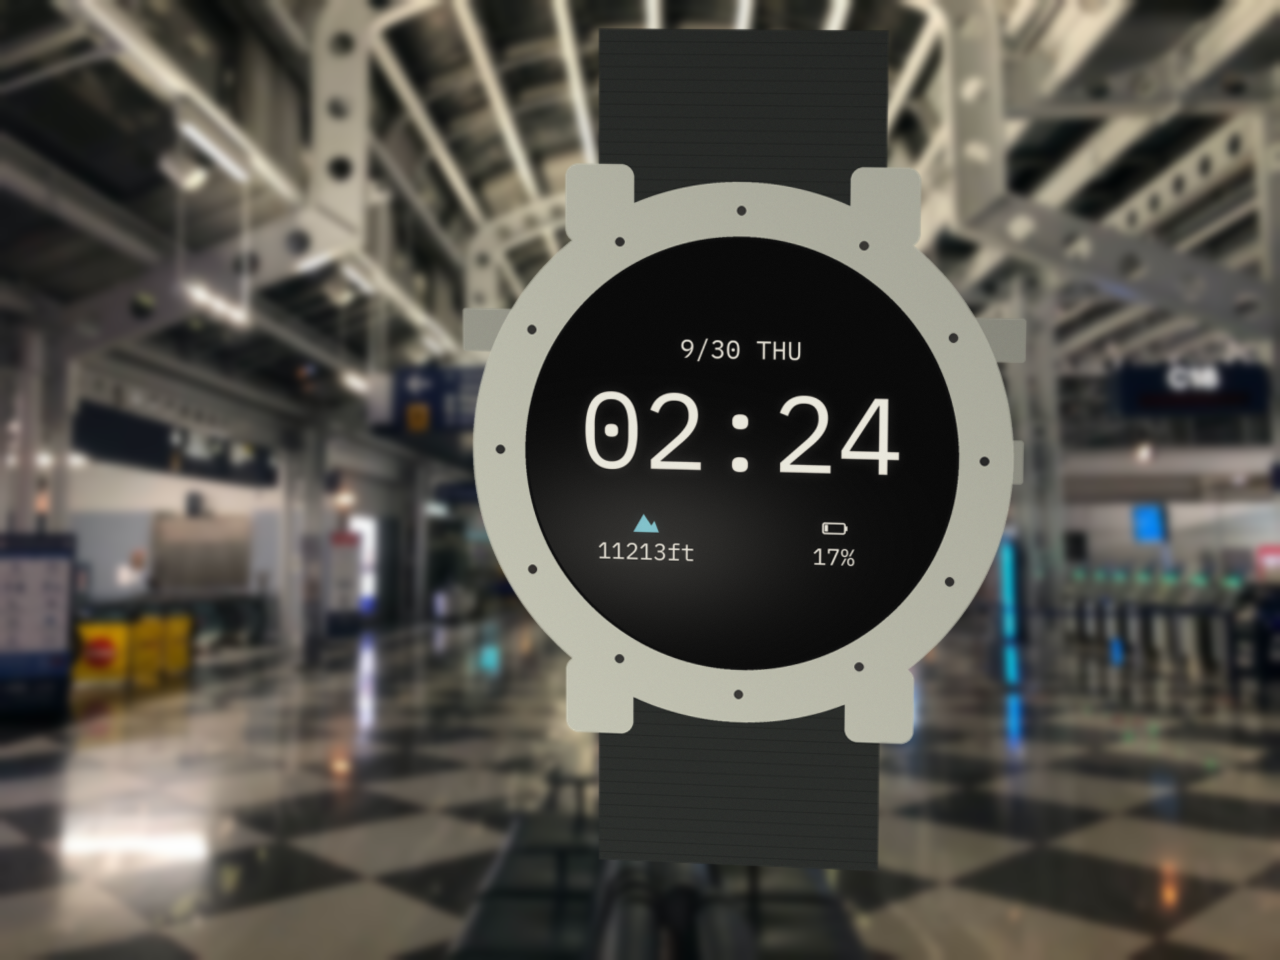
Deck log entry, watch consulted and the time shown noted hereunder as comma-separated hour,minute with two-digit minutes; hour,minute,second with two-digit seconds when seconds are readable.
2,24
